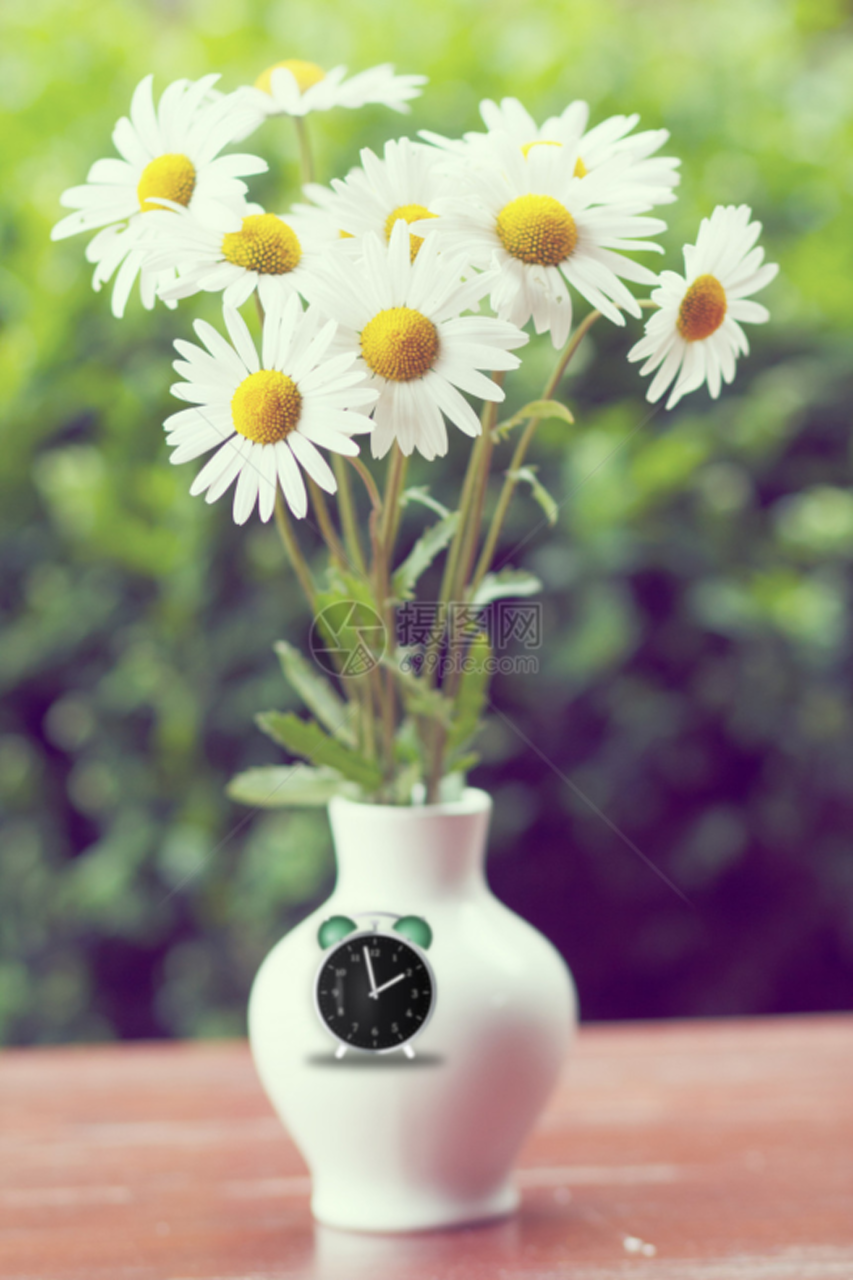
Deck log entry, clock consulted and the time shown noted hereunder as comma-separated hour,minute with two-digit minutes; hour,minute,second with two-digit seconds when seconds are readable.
1,58
